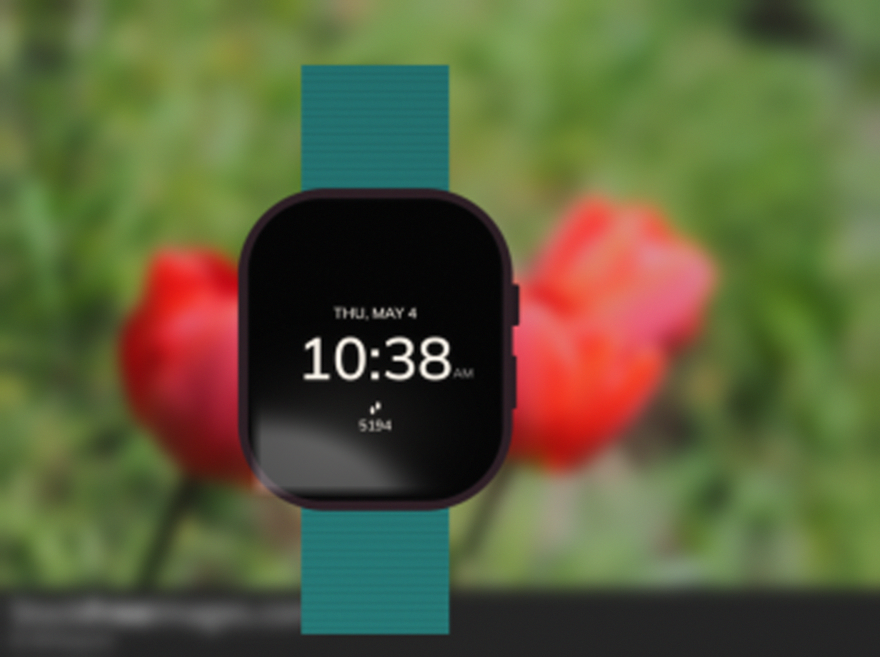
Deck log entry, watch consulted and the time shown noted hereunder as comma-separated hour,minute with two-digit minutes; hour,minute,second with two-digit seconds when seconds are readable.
10,38
